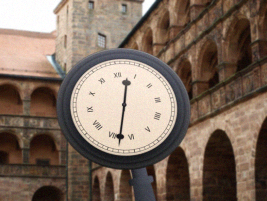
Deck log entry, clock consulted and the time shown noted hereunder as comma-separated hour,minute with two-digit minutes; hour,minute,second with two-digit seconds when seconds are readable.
12,33
